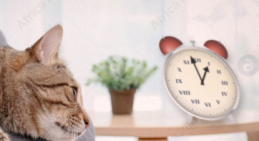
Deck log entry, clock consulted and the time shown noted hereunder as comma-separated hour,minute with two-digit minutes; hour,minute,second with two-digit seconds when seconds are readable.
12,58
